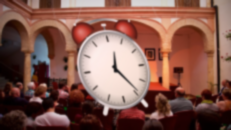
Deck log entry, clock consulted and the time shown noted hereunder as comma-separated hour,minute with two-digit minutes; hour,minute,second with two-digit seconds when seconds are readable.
12,24
